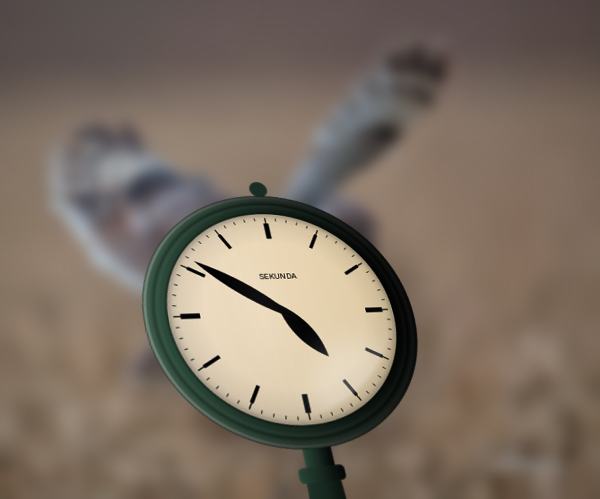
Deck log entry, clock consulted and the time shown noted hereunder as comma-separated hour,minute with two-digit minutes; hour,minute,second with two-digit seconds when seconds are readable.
4,51
